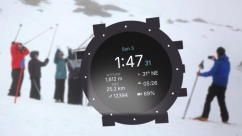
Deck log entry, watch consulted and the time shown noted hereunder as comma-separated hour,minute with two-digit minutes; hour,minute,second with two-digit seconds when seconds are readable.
1,47
